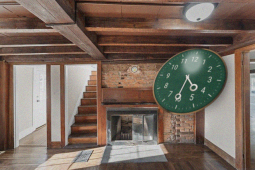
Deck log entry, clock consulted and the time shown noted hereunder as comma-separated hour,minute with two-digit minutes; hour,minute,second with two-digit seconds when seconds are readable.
4,31
